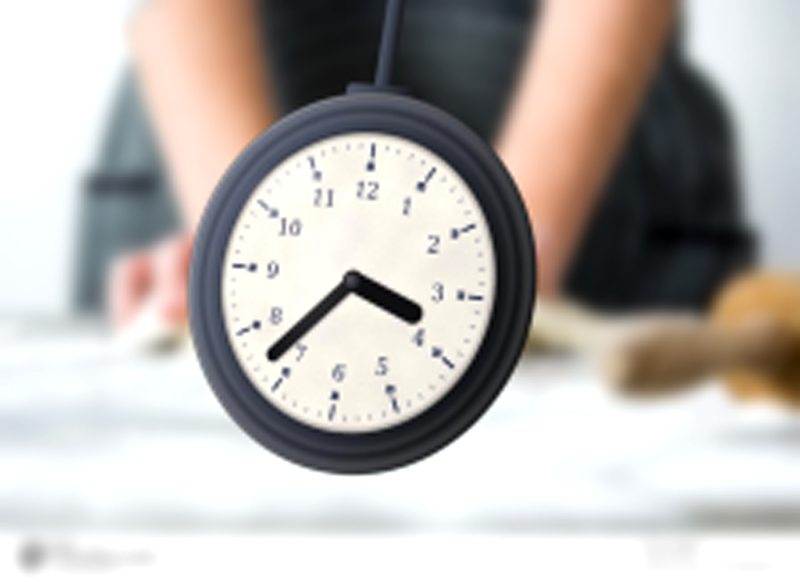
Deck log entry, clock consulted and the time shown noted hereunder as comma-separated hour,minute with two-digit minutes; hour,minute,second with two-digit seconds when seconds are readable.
3,37
